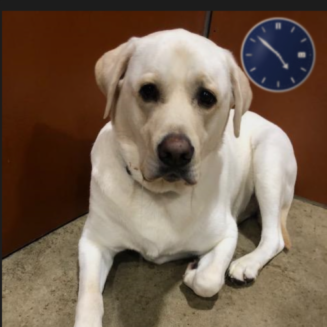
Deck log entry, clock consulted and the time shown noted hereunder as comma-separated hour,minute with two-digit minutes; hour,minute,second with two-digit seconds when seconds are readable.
4,52
